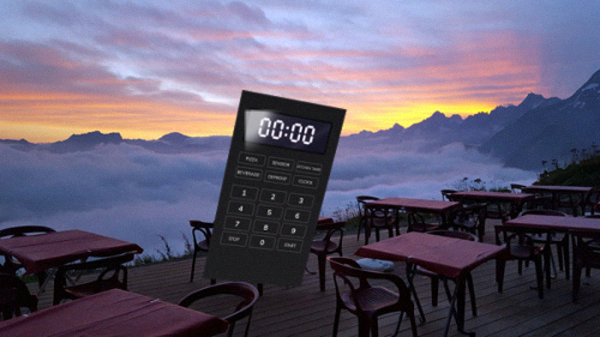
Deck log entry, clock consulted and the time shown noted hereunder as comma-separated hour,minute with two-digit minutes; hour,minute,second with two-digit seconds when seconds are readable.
0,00
